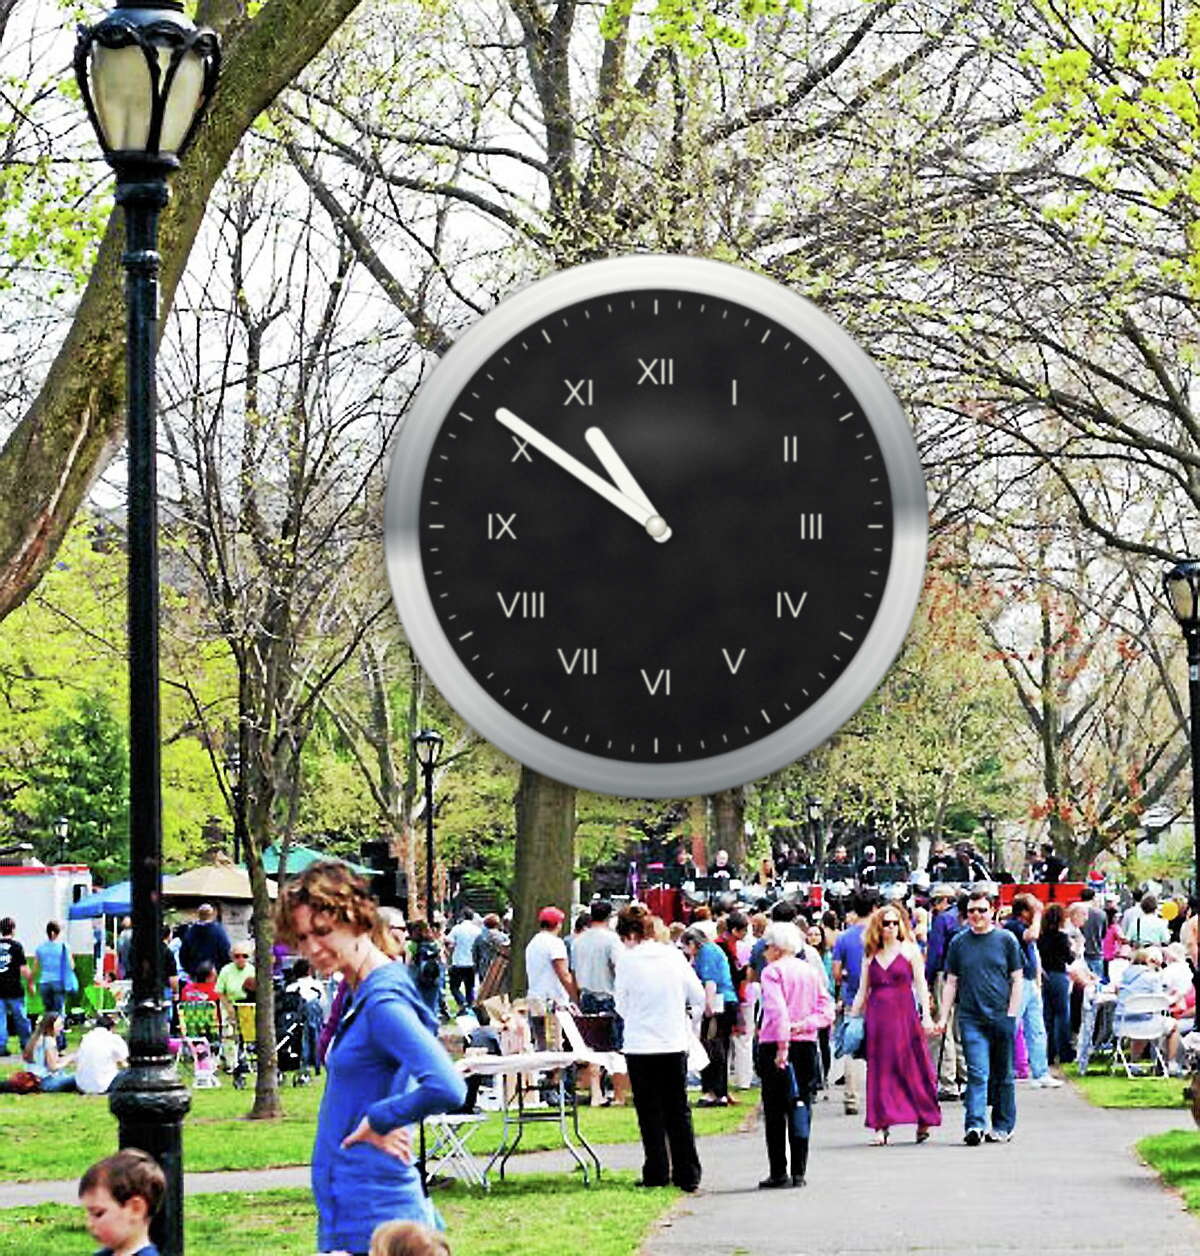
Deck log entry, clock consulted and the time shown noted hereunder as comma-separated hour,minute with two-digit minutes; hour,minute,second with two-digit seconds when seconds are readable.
10,51
